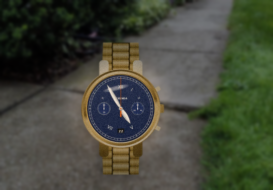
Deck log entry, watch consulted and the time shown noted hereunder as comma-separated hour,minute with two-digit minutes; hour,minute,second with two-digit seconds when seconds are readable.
4,55
